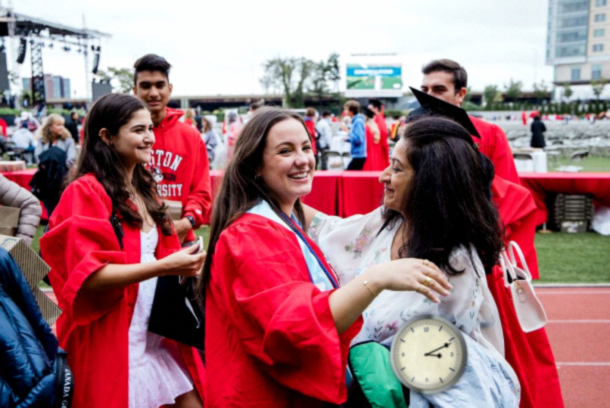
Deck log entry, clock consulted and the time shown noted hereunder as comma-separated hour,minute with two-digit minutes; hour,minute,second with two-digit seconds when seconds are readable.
3,11
